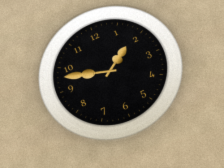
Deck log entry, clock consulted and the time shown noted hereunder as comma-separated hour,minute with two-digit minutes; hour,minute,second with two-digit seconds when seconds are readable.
1,48
